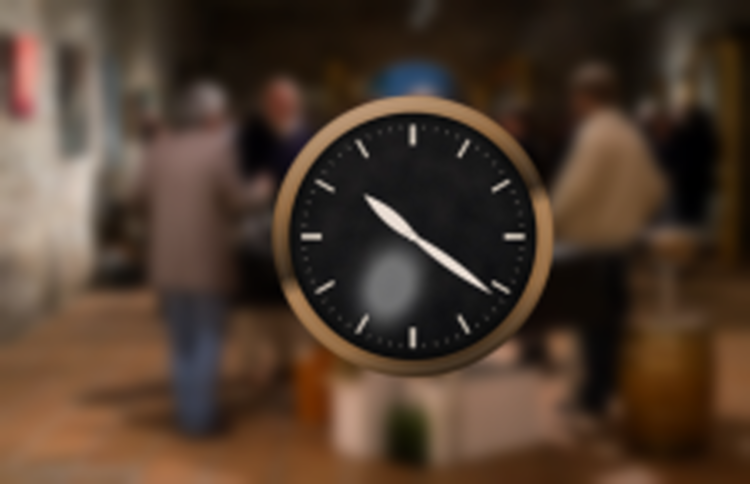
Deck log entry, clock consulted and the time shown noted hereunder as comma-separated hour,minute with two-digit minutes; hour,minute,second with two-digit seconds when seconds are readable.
10,21
